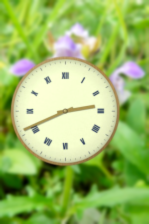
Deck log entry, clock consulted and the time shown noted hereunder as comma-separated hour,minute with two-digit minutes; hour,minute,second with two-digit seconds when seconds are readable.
2,41
